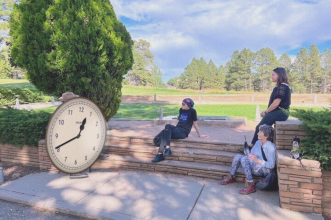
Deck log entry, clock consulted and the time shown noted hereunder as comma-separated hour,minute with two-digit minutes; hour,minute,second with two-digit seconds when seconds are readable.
12,41
